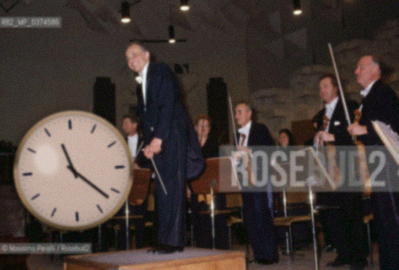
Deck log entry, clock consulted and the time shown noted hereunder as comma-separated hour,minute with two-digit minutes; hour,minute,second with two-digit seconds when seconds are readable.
11,22
